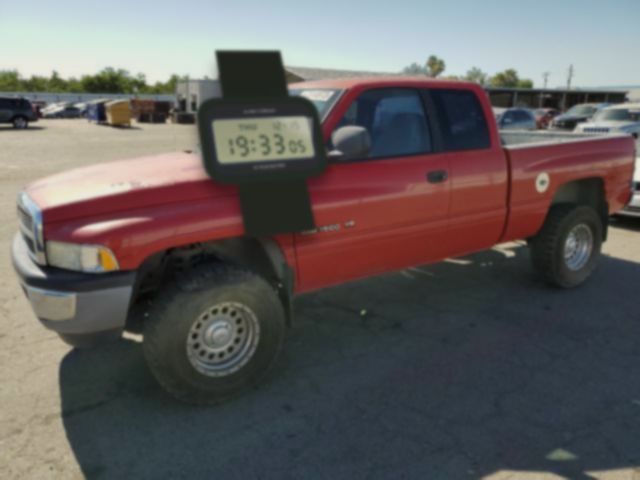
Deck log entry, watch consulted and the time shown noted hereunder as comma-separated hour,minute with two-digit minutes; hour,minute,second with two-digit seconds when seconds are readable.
19,33
